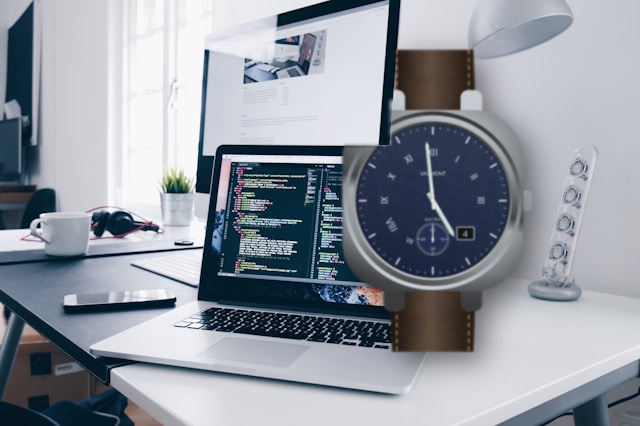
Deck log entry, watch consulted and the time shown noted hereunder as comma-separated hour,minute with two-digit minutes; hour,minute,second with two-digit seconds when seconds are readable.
4,59
